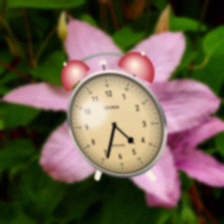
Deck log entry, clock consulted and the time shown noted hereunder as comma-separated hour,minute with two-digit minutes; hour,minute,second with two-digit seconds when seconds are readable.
4,34
